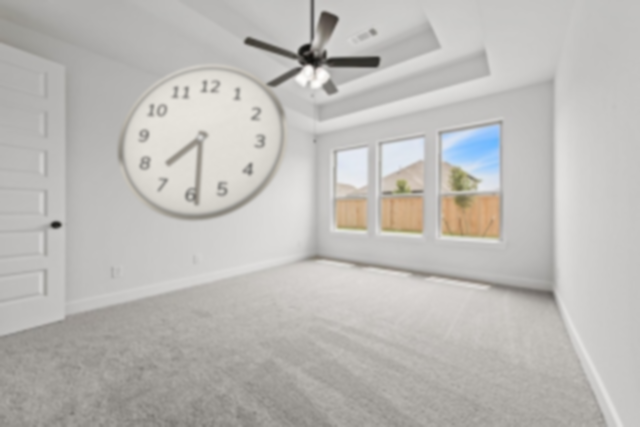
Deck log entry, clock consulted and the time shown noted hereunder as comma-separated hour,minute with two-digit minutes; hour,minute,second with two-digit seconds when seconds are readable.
7,29
